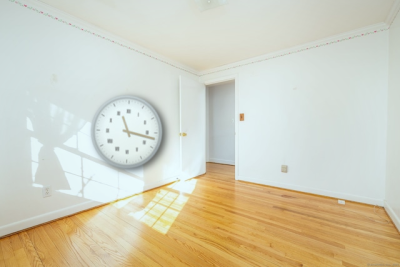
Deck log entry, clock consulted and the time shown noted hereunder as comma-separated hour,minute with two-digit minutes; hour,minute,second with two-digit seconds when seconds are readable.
11,17
